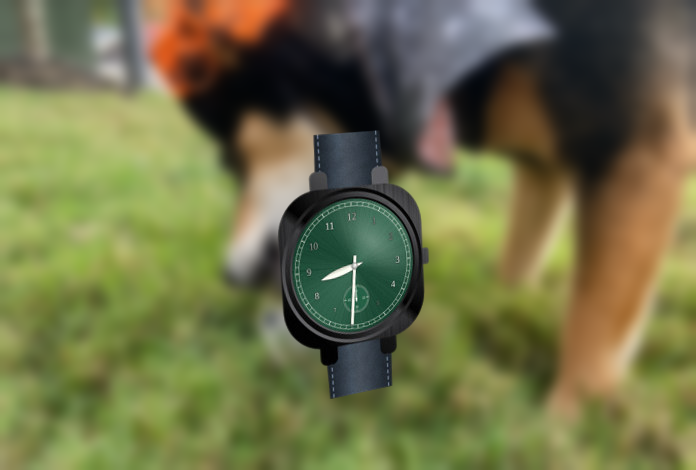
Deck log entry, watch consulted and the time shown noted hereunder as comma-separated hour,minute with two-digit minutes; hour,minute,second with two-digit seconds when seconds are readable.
8,31
